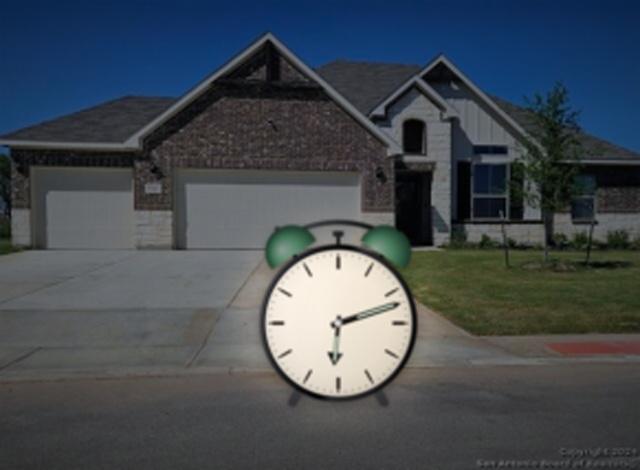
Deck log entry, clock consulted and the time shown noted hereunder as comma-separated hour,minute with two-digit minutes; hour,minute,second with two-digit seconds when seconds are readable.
6,12
